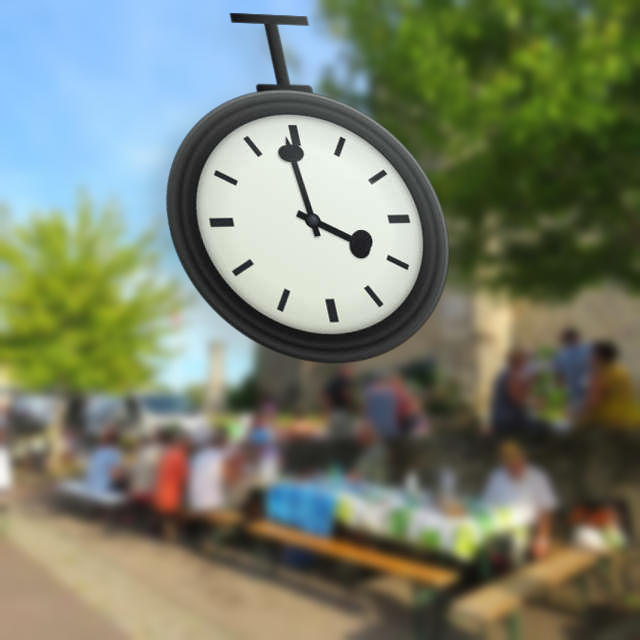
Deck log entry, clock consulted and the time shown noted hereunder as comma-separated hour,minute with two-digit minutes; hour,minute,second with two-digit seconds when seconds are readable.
3,59
